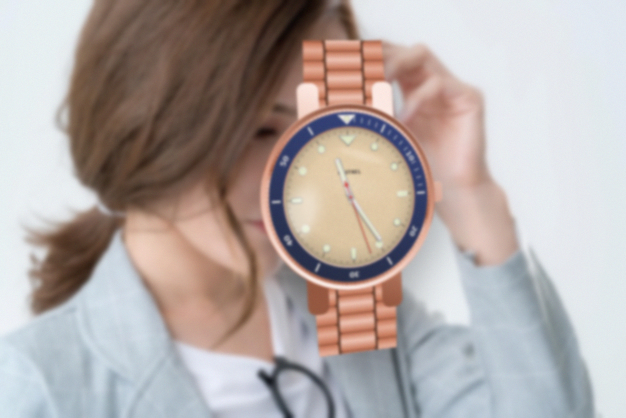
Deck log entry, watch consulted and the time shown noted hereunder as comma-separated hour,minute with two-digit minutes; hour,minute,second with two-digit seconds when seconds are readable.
11,24,27
